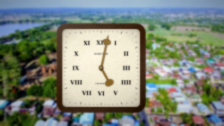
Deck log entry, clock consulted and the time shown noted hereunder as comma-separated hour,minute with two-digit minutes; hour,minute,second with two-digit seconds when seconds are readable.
5,02
